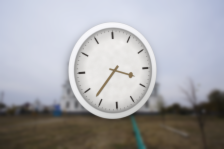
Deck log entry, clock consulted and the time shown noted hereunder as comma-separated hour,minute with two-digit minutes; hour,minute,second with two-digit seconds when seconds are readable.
3,37
